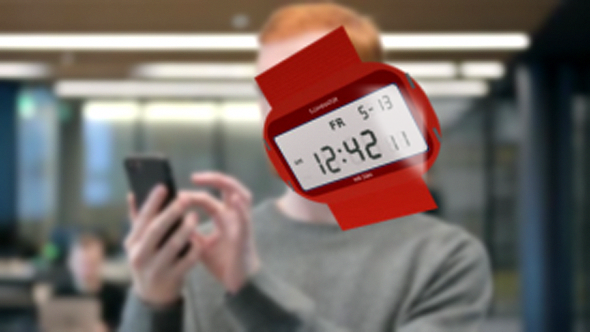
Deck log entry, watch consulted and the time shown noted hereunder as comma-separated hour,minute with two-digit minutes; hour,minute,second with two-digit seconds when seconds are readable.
12,42,11
